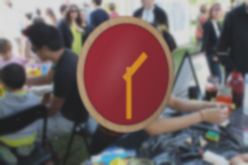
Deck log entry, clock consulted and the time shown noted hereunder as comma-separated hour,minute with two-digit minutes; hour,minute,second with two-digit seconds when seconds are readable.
1,30
